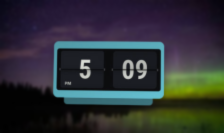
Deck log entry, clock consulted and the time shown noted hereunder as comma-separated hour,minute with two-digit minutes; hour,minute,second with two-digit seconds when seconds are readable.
5,09
